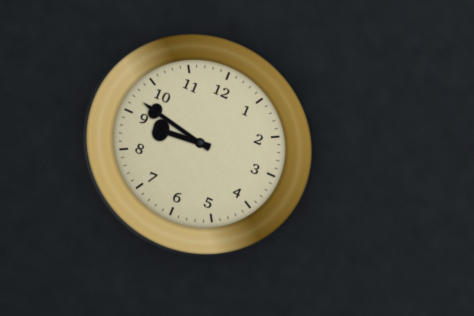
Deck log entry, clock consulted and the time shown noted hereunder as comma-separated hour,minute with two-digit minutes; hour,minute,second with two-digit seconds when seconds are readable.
8,47
